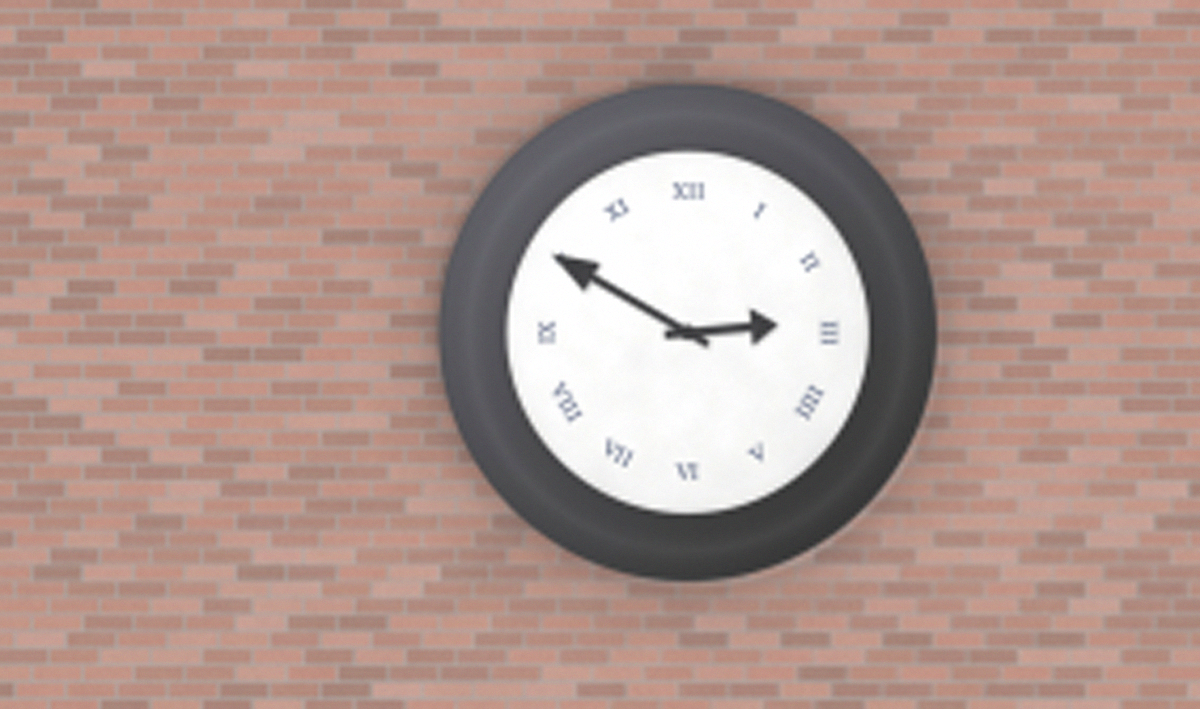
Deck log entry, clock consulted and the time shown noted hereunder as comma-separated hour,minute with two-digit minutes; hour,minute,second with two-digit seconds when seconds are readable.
2,50
